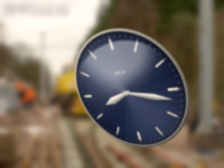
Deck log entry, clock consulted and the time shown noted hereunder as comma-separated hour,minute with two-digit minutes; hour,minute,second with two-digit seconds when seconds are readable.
8,17
